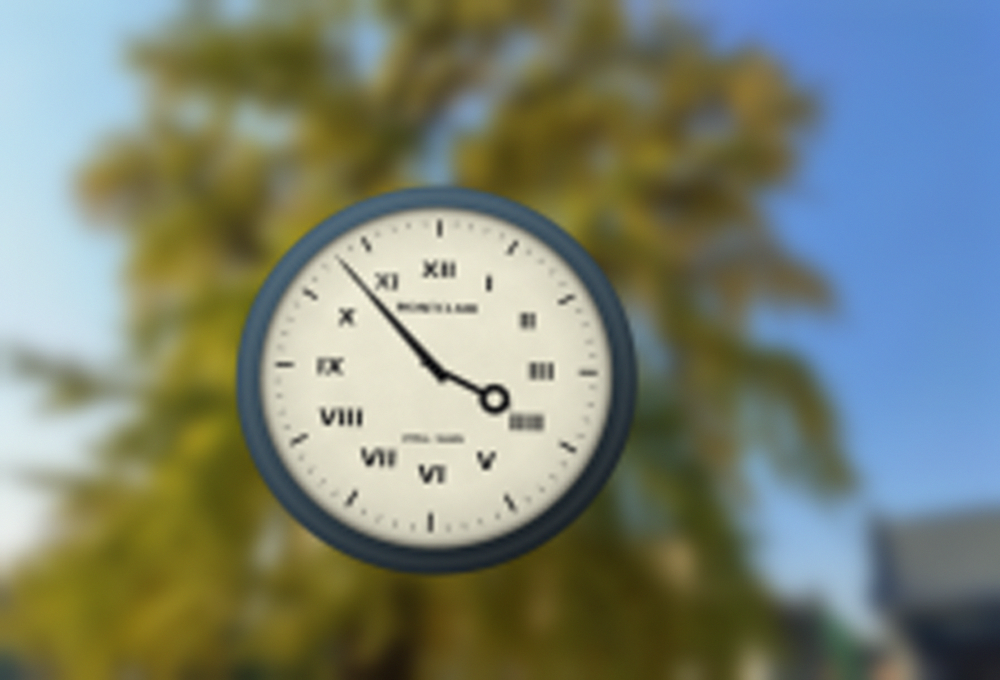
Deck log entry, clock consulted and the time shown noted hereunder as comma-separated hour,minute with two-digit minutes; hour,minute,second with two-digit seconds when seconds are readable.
3,53
